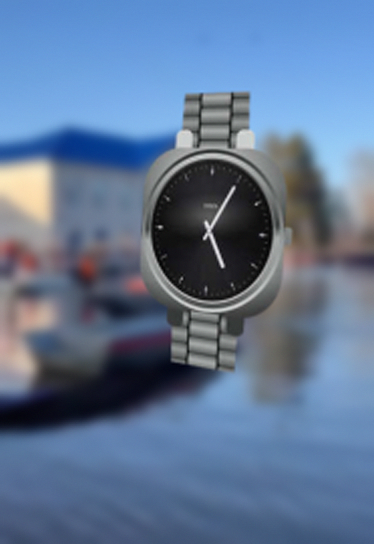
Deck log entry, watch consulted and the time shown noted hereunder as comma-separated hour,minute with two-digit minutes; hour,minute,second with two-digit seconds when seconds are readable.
5,05
